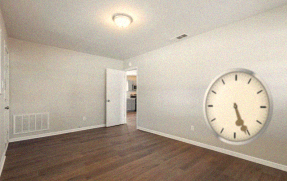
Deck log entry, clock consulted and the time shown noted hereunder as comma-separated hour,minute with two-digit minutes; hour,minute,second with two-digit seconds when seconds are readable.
5,26
